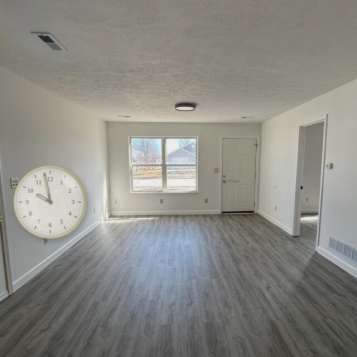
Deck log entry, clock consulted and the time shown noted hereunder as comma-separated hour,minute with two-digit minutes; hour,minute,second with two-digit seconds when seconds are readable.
9,58
